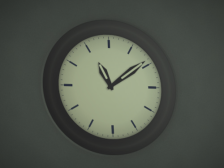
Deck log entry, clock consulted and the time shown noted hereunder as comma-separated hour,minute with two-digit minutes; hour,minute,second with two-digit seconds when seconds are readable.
11,09
